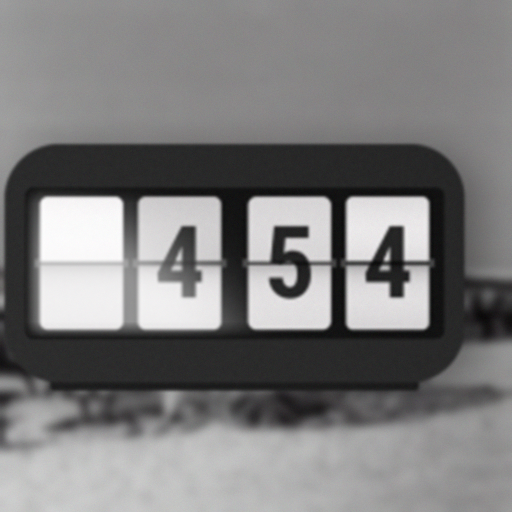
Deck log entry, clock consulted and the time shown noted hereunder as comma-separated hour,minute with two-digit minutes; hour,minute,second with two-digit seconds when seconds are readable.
4,54
